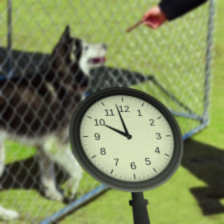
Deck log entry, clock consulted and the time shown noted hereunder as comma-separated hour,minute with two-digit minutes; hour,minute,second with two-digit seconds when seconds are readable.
9,58
